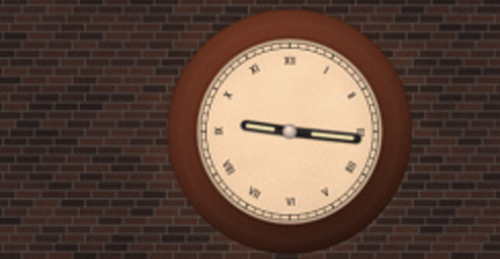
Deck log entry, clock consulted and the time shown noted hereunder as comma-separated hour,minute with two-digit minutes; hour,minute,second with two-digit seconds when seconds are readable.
9,16
